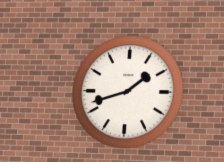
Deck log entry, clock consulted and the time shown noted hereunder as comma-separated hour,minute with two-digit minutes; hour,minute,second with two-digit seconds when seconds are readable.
1,42
